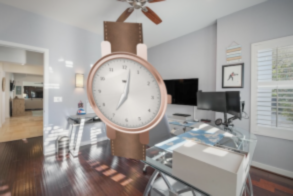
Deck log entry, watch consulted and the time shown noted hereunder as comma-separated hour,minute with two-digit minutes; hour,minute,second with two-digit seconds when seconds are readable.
7,02
